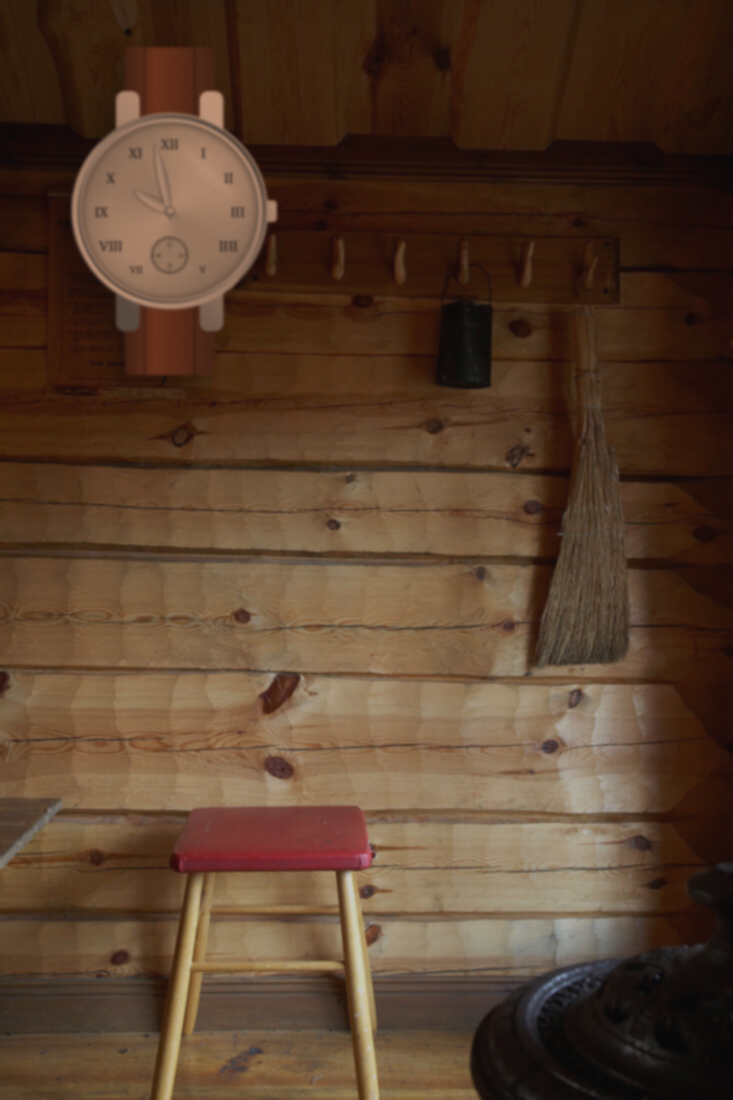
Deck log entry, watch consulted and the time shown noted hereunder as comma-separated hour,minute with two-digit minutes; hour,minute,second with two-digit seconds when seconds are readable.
9,58
